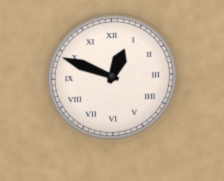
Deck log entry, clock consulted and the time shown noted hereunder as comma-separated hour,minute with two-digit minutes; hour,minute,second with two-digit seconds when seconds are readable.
12,49
